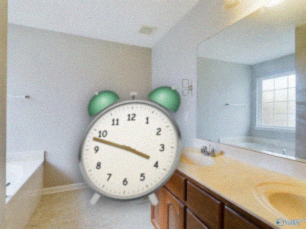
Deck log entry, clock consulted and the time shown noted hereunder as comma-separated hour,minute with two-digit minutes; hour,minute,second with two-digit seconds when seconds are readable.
3,48
